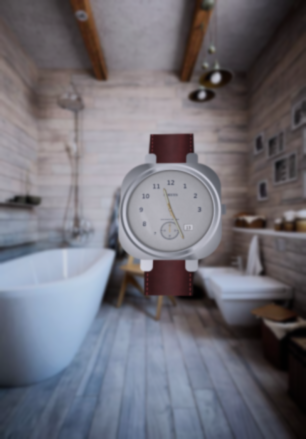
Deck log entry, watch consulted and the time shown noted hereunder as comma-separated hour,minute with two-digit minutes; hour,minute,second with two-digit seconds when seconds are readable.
11,26
